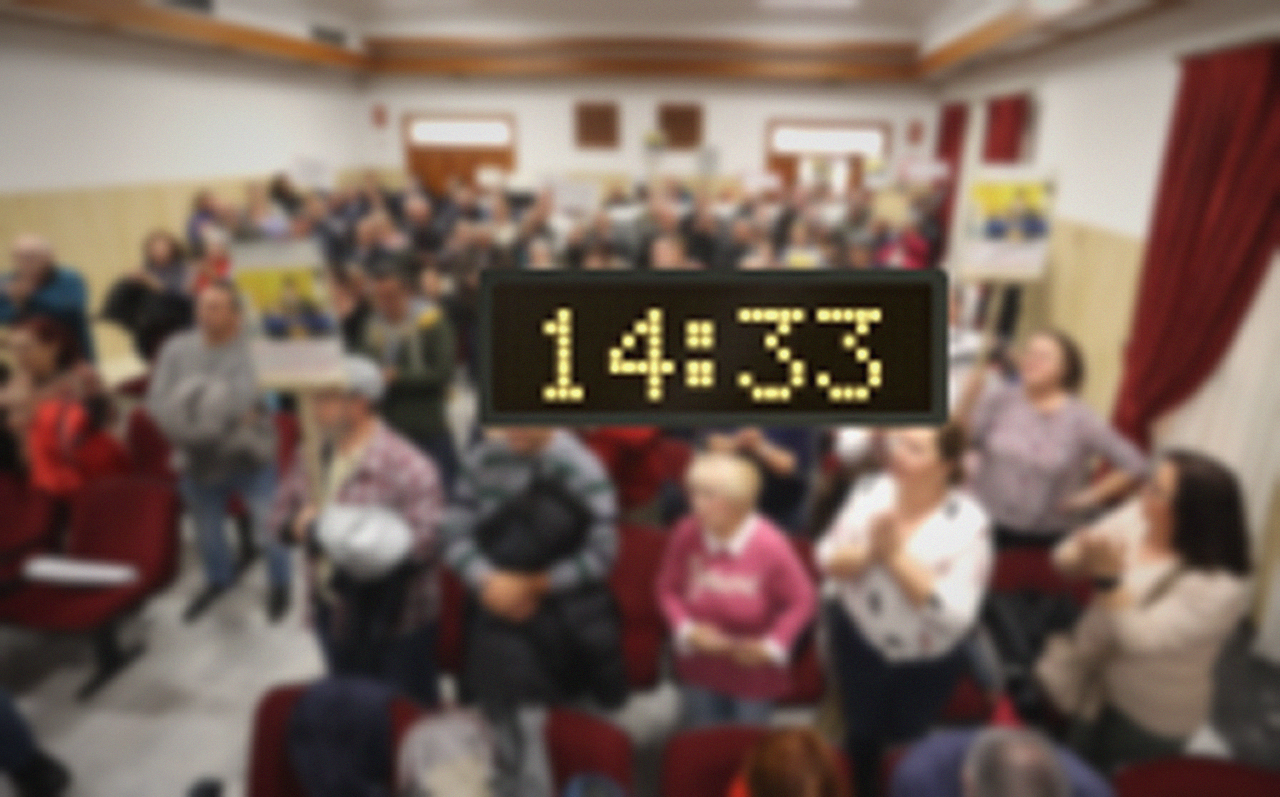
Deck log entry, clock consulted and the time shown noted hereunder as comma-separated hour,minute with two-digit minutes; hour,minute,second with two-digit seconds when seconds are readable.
14,33
